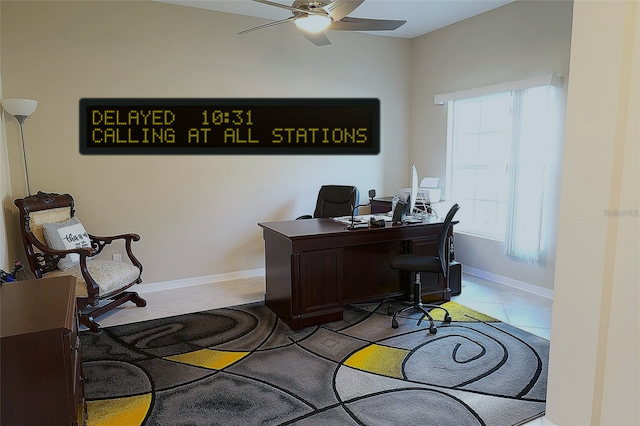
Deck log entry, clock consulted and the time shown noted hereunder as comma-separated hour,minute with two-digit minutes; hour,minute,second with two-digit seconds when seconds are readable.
10,31
